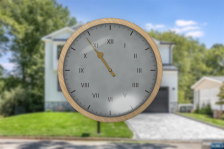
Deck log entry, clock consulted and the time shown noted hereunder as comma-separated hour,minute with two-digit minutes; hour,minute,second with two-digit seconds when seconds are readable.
10,54
